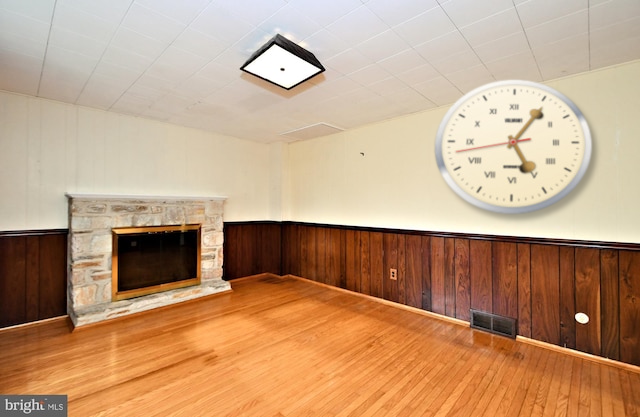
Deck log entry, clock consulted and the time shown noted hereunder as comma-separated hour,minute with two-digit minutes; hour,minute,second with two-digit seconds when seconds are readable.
5,05,43
